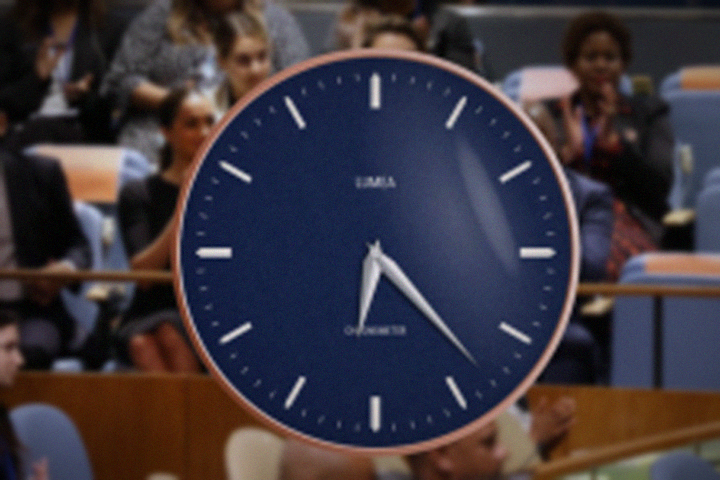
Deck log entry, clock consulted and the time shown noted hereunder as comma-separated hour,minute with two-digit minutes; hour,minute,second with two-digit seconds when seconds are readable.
6,23
